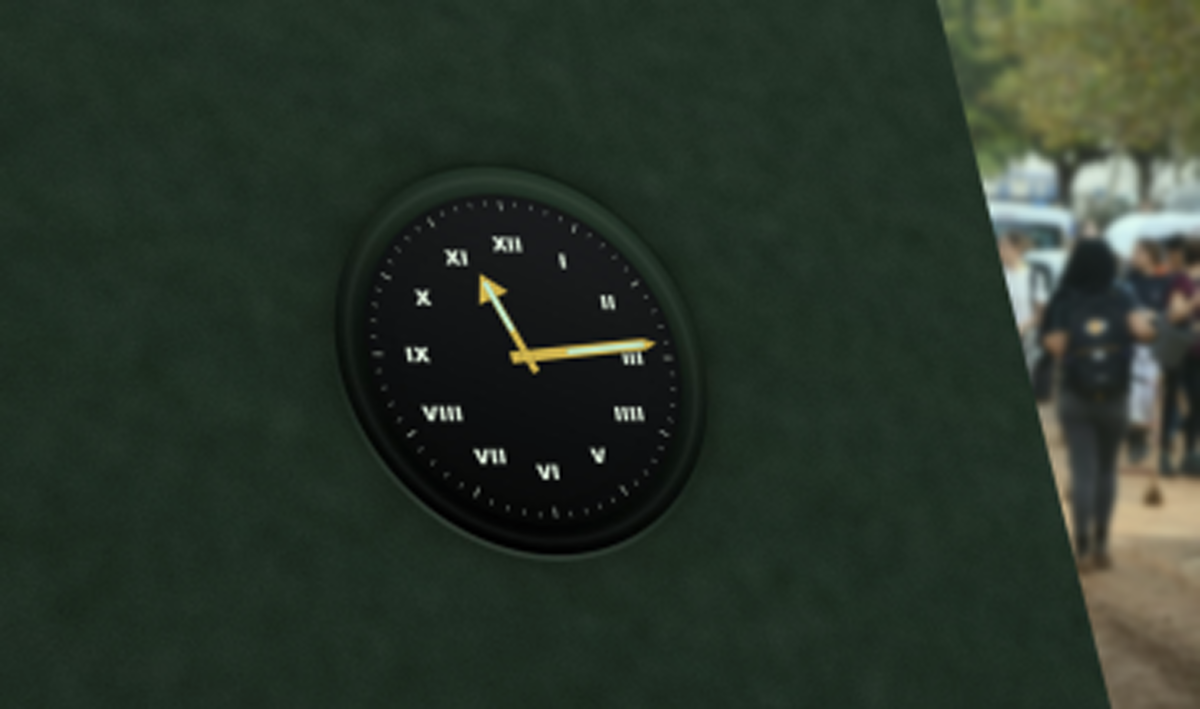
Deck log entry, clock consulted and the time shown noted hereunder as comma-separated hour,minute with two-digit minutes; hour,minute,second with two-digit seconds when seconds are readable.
11,14
